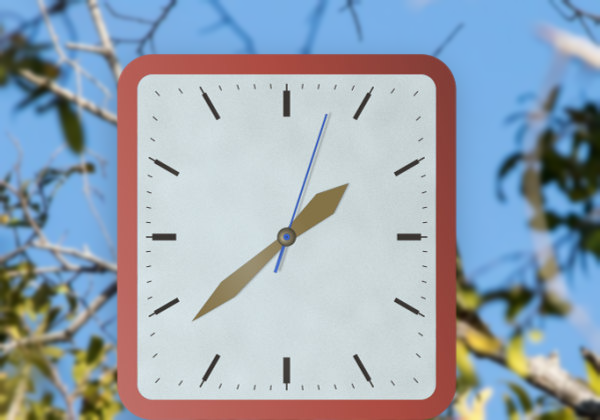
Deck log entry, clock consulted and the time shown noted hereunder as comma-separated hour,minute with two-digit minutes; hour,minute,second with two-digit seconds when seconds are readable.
1,38,03
